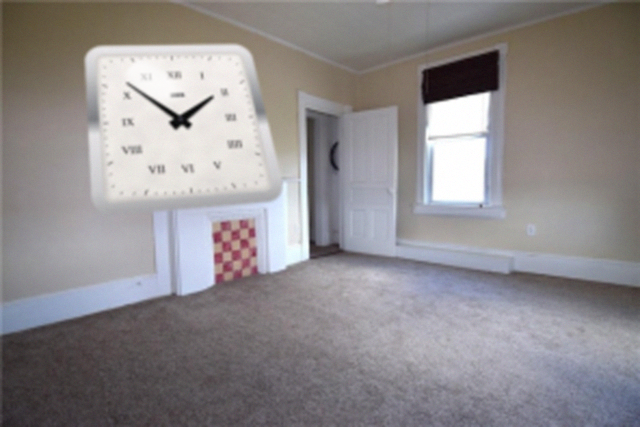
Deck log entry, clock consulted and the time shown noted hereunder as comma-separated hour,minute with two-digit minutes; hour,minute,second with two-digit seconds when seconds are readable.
1,52
